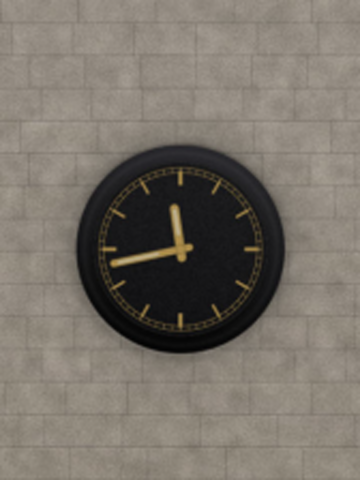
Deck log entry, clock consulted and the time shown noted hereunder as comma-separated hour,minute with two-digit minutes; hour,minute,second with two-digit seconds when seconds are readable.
11,43
